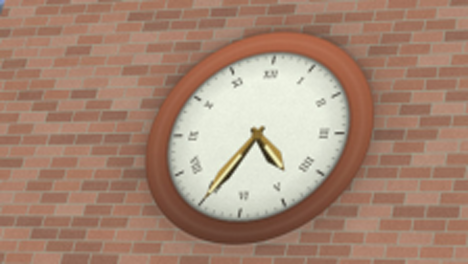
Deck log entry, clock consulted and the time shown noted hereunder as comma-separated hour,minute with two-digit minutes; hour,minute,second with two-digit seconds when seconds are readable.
4,35
